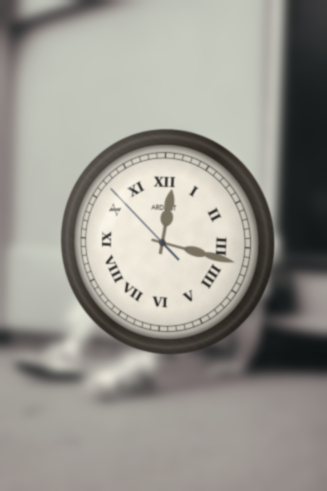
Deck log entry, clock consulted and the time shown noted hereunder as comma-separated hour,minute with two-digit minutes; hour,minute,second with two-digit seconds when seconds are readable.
12,16,52
